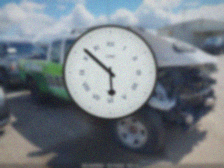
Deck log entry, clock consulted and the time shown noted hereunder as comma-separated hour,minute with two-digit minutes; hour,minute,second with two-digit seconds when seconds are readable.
5,52
